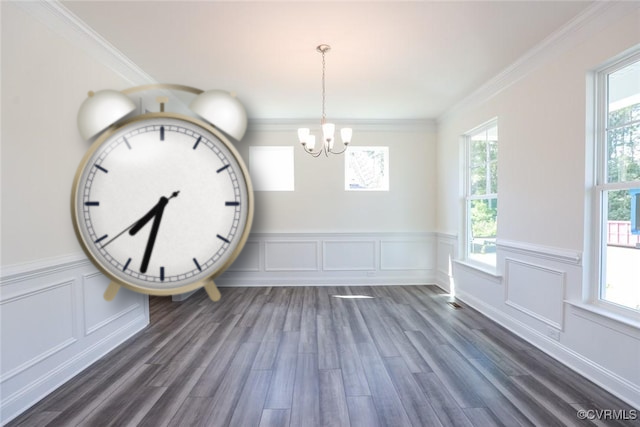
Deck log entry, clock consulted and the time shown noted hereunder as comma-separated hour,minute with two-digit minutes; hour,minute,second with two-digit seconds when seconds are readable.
7,32,39
